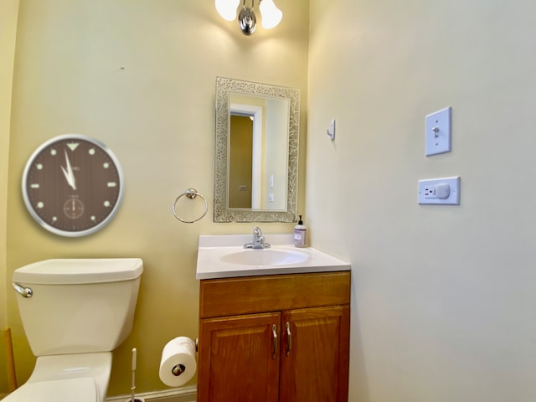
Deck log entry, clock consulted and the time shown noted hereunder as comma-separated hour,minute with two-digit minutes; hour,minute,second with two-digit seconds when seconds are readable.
10,58
